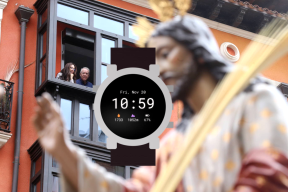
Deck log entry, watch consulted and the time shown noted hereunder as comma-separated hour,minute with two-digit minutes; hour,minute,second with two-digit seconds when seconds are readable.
10,59
